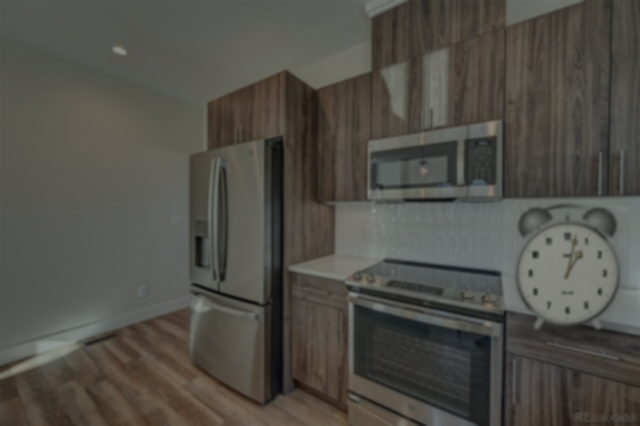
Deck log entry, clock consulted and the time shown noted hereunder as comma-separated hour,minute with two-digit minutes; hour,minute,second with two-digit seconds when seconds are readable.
1,02
